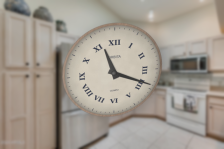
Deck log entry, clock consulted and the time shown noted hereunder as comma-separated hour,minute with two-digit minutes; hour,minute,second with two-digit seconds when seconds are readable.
11,19
